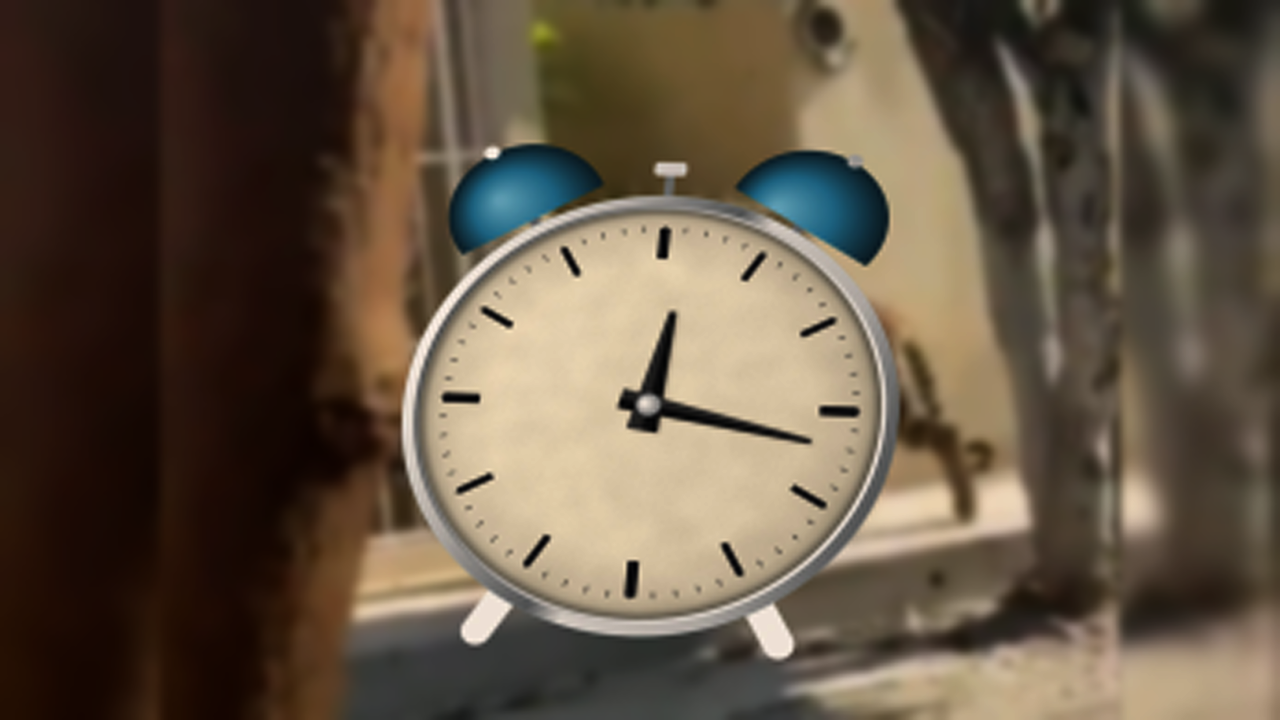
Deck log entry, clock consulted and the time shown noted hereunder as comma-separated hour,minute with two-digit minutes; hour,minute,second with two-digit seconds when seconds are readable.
12,17
